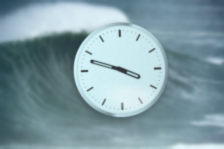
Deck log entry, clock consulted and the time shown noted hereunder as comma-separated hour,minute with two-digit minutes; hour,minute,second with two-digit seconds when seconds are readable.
3,48
